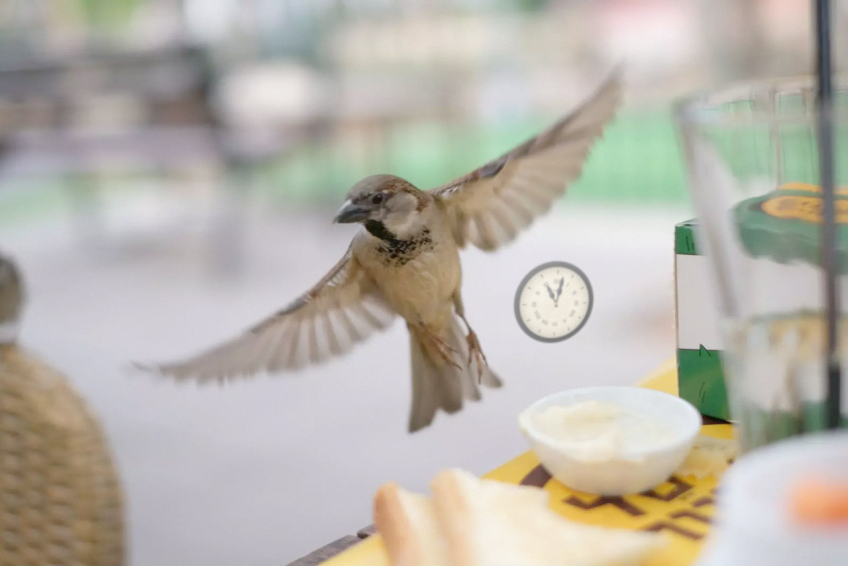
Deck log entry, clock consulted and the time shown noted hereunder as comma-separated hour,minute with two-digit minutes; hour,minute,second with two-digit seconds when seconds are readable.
11,02
